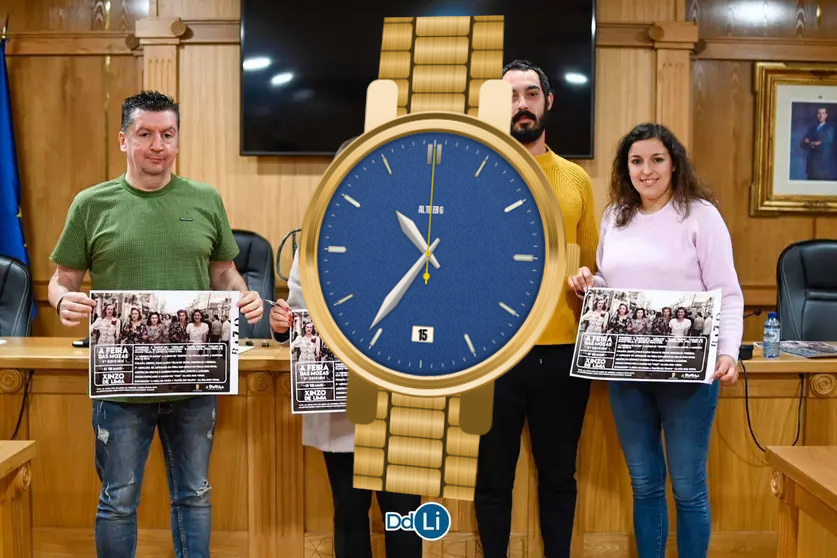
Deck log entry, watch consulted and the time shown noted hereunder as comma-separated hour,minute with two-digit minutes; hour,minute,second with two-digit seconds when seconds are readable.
10,36,00
